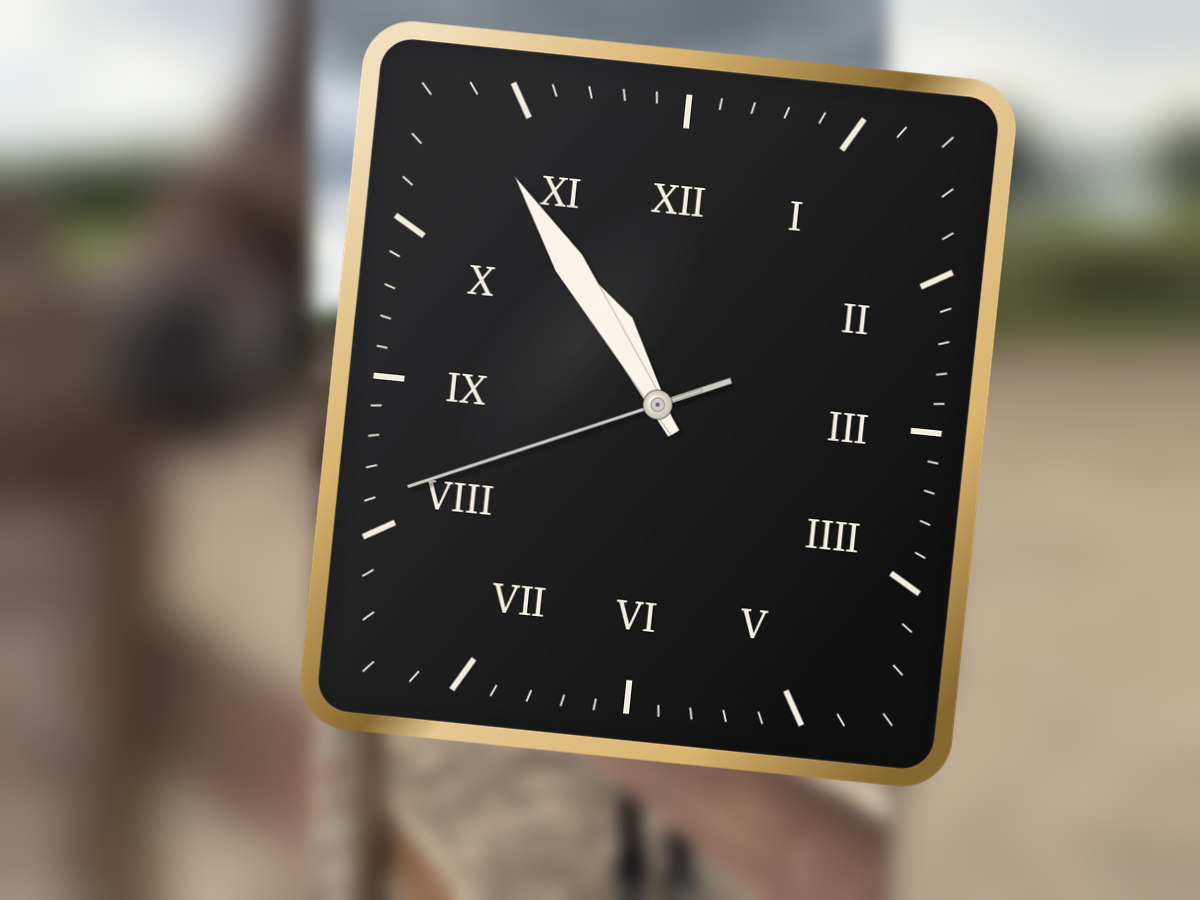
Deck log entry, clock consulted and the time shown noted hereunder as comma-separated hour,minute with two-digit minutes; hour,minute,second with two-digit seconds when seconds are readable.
10,53,41
